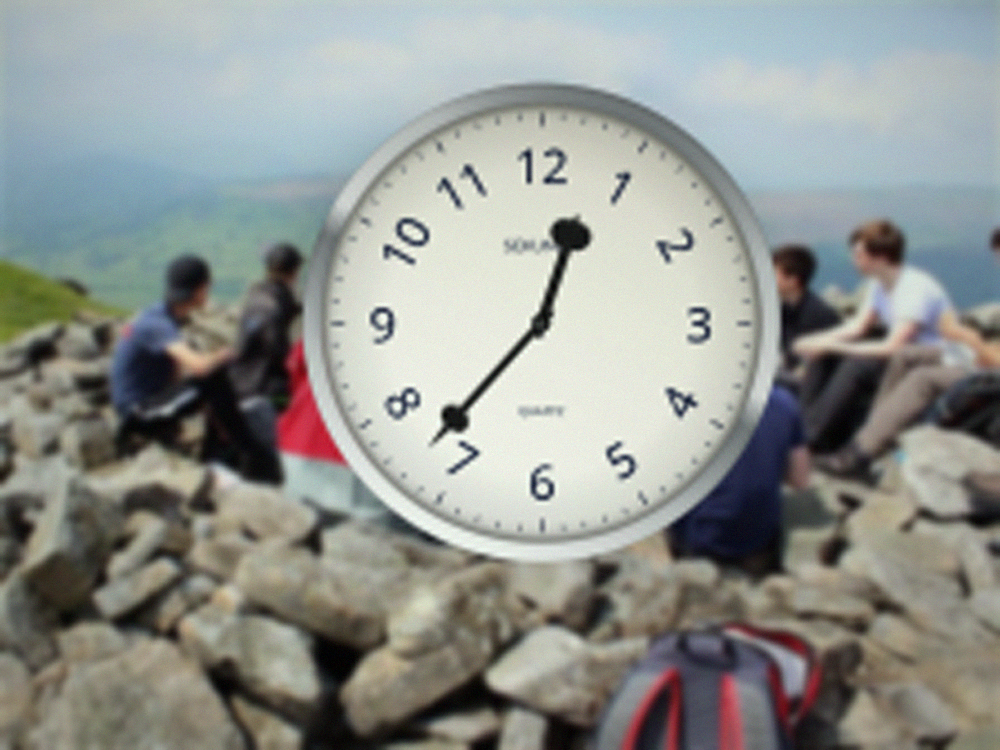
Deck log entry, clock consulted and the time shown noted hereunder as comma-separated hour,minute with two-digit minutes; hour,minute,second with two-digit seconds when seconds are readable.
12,37
